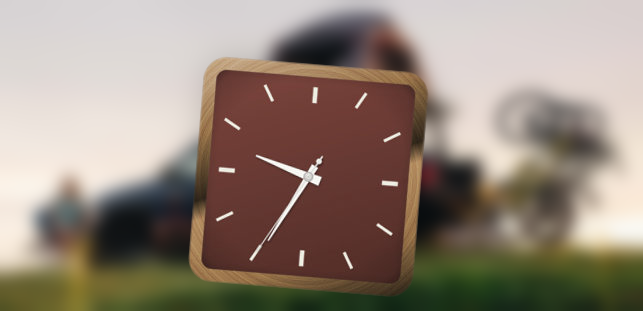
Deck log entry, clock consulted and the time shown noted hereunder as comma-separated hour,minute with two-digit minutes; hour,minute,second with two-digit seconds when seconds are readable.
9,34,35
